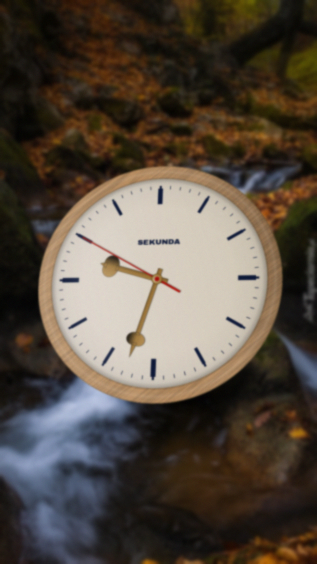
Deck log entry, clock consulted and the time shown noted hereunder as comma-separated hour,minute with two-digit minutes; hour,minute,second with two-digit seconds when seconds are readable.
9,32,50
